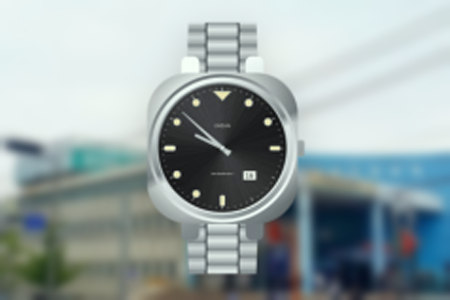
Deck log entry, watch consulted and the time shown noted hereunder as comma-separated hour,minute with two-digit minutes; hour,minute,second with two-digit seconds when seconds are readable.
9,52
